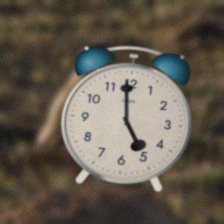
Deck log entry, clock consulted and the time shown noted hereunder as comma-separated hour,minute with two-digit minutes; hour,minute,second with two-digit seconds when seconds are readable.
4,59
